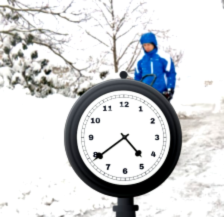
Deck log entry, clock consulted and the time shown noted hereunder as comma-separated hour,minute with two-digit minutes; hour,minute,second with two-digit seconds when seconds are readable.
4,39
